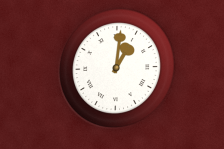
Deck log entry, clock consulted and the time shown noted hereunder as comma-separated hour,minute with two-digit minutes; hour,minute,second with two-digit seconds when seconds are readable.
1,01
